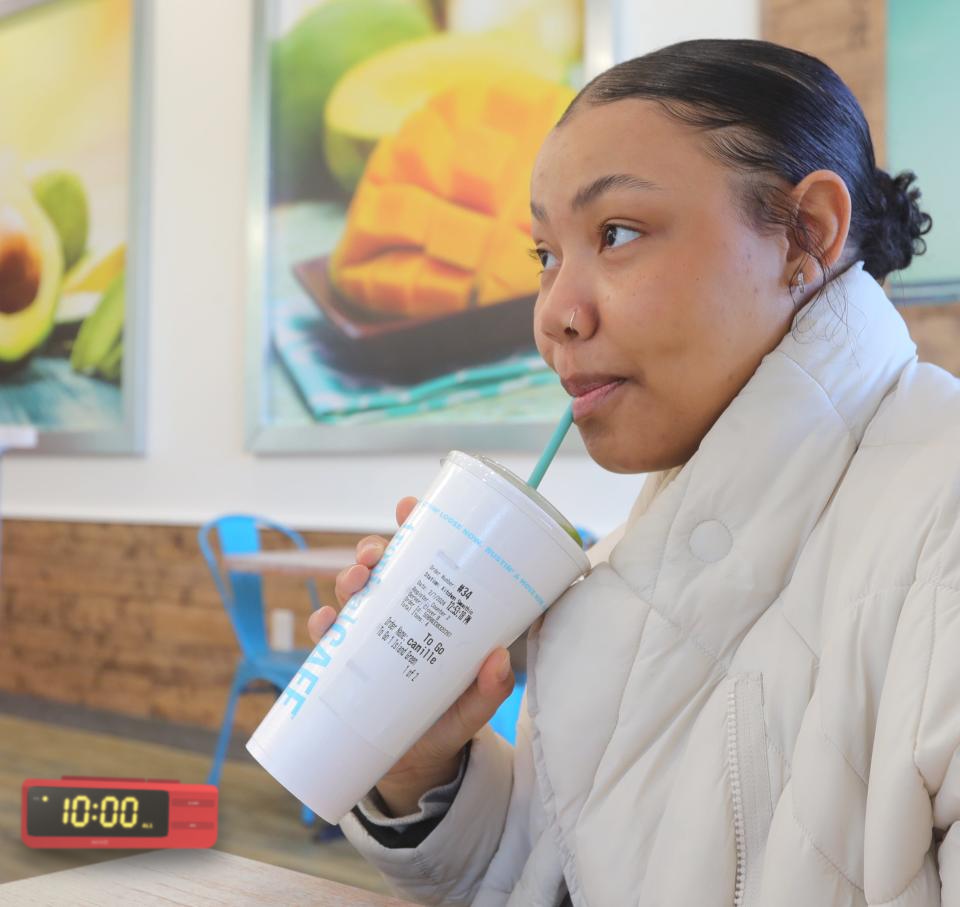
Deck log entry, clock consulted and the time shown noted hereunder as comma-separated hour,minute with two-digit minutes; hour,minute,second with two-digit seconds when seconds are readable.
10,00
